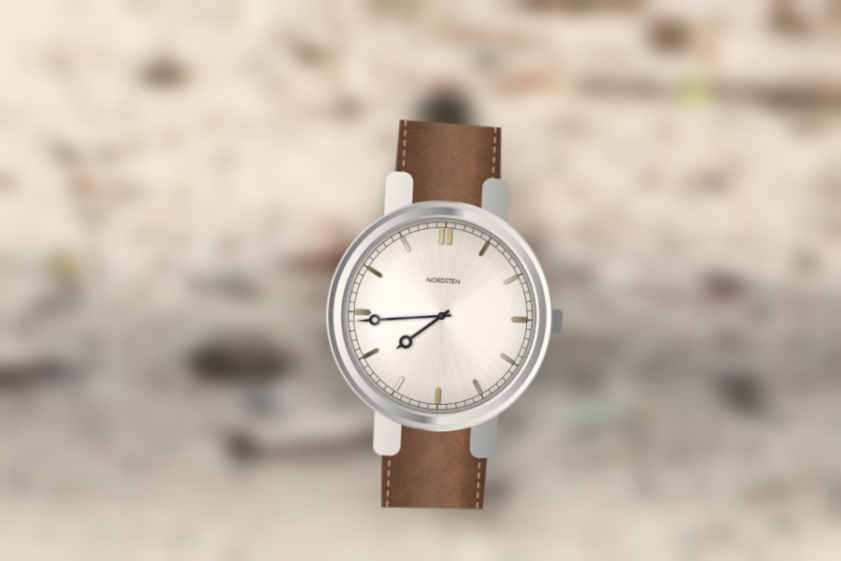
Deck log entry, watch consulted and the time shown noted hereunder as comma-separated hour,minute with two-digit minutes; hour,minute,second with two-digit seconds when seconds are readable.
7,44
